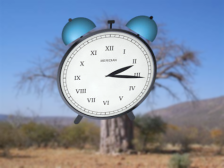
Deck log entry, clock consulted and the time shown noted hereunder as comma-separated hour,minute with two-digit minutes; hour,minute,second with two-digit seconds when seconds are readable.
2,16
